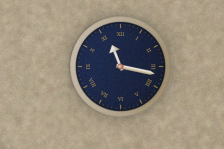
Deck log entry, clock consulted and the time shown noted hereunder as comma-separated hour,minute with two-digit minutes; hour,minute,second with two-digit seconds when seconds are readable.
11,17
